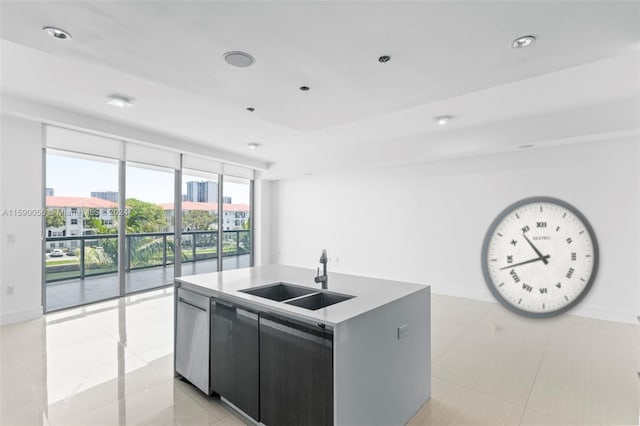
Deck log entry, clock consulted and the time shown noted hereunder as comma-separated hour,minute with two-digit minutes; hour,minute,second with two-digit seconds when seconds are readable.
10,43
